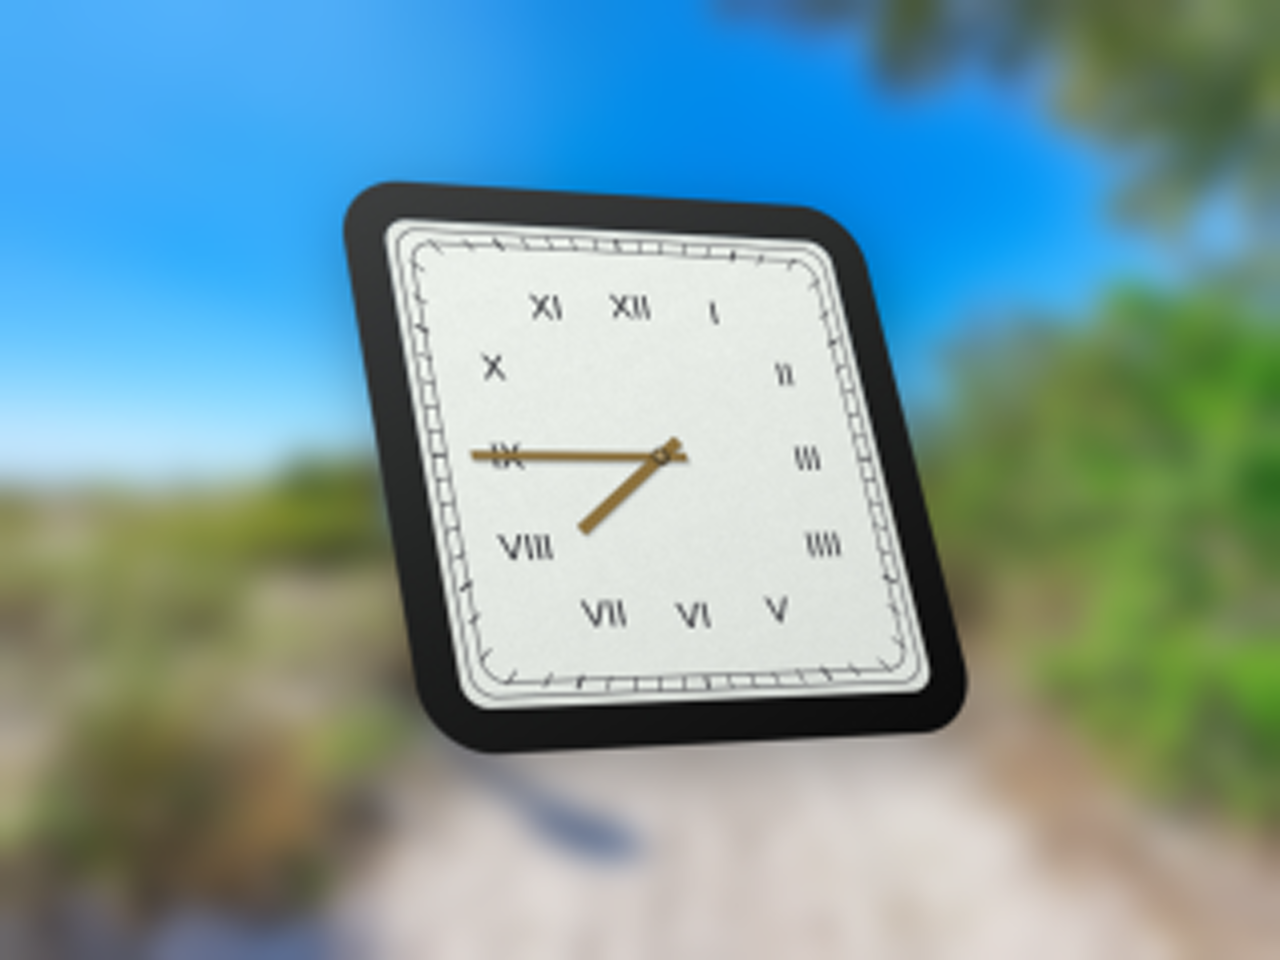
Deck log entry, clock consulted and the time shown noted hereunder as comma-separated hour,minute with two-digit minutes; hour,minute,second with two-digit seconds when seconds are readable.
7,45
